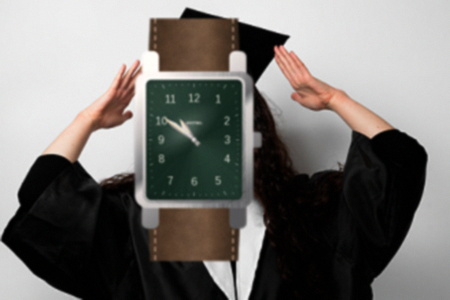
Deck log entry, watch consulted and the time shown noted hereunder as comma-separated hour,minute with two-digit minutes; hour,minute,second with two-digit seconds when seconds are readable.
10,51
